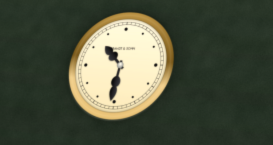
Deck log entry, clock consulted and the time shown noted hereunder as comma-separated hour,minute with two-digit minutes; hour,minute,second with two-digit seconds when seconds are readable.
10,31
